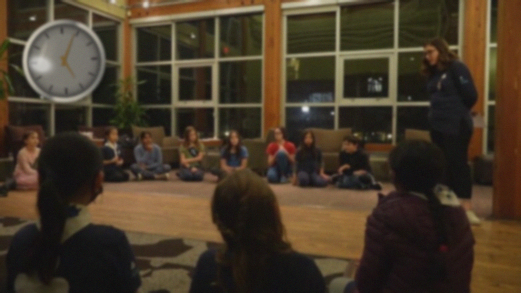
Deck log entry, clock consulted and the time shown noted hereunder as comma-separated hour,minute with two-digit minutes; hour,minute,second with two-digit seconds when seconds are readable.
5,04
